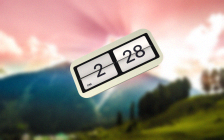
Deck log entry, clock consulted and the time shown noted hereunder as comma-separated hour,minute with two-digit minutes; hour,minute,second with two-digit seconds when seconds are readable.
2,28
